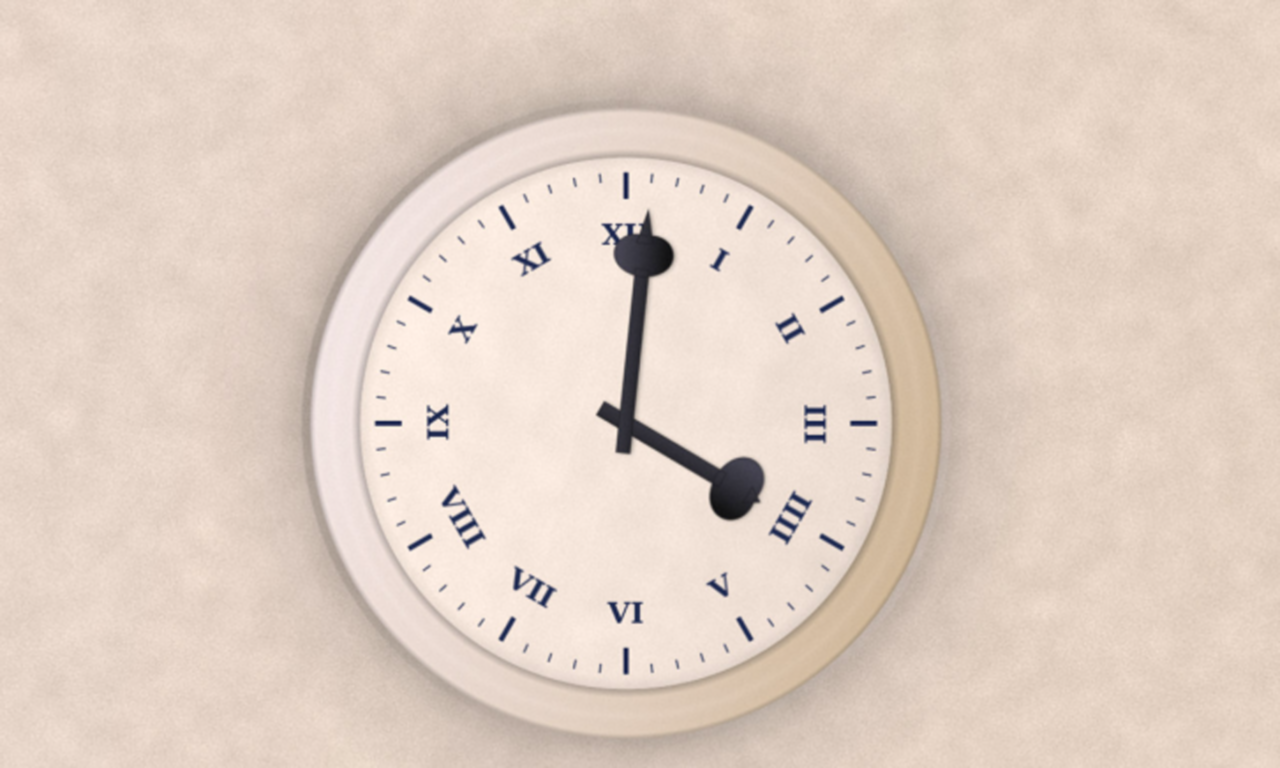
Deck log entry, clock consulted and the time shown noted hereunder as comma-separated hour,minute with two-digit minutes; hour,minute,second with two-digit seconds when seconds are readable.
4,01
